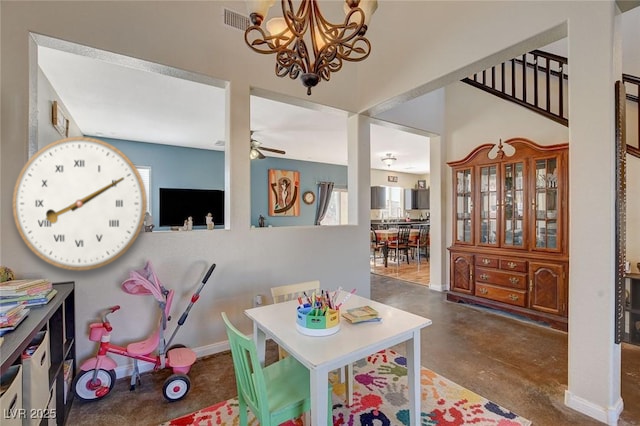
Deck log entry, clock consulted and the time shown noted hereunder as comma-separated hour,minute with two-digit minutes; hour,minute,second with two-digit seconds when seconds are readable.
8,10
